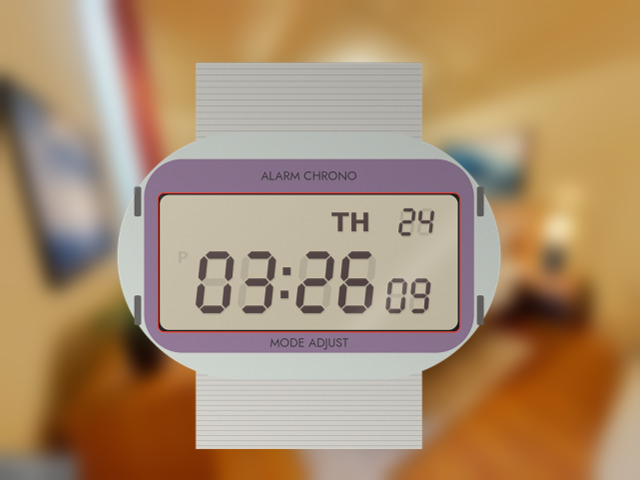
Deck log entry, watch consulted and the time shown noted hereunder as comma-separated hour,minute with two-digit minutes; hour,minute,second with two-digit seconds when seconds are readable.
3,26,09
